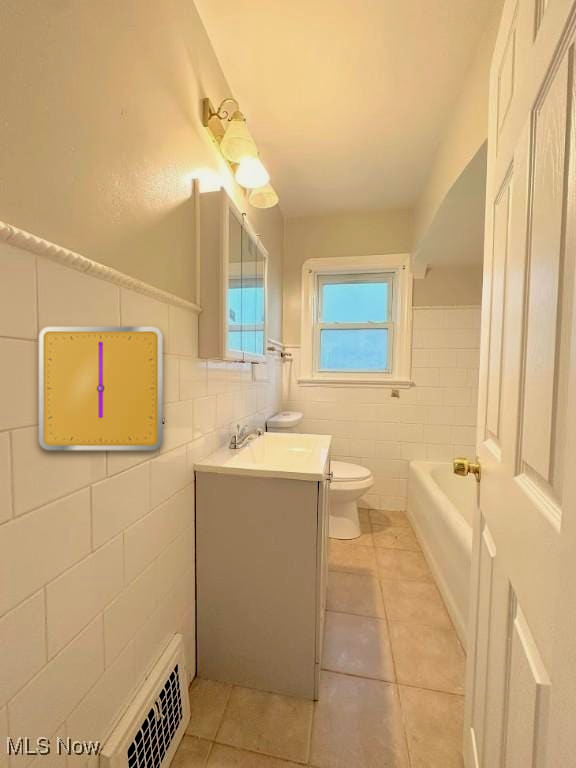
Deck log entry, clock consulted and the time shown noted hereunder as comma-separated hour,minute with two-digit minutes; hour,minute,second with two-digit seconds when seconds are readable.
6,00
